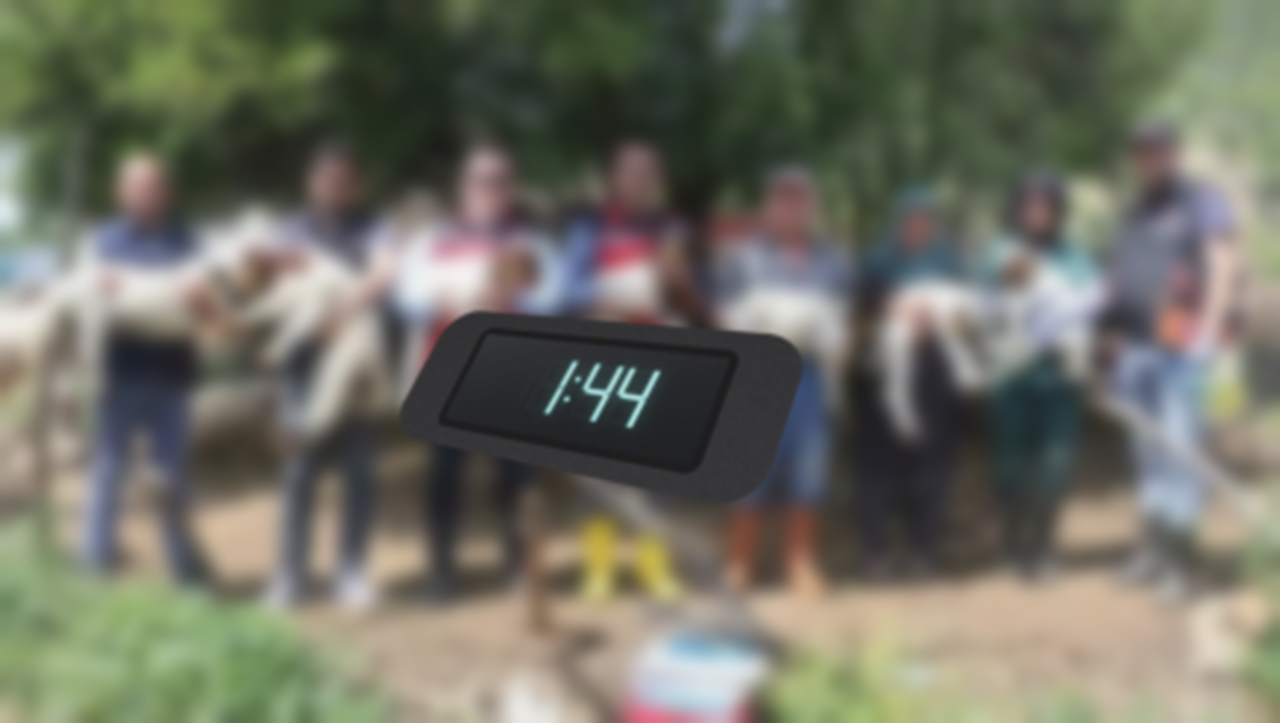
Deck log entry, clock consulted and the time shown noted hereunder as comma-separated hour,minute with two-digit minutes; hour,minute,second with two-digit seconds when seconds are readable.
1,44
